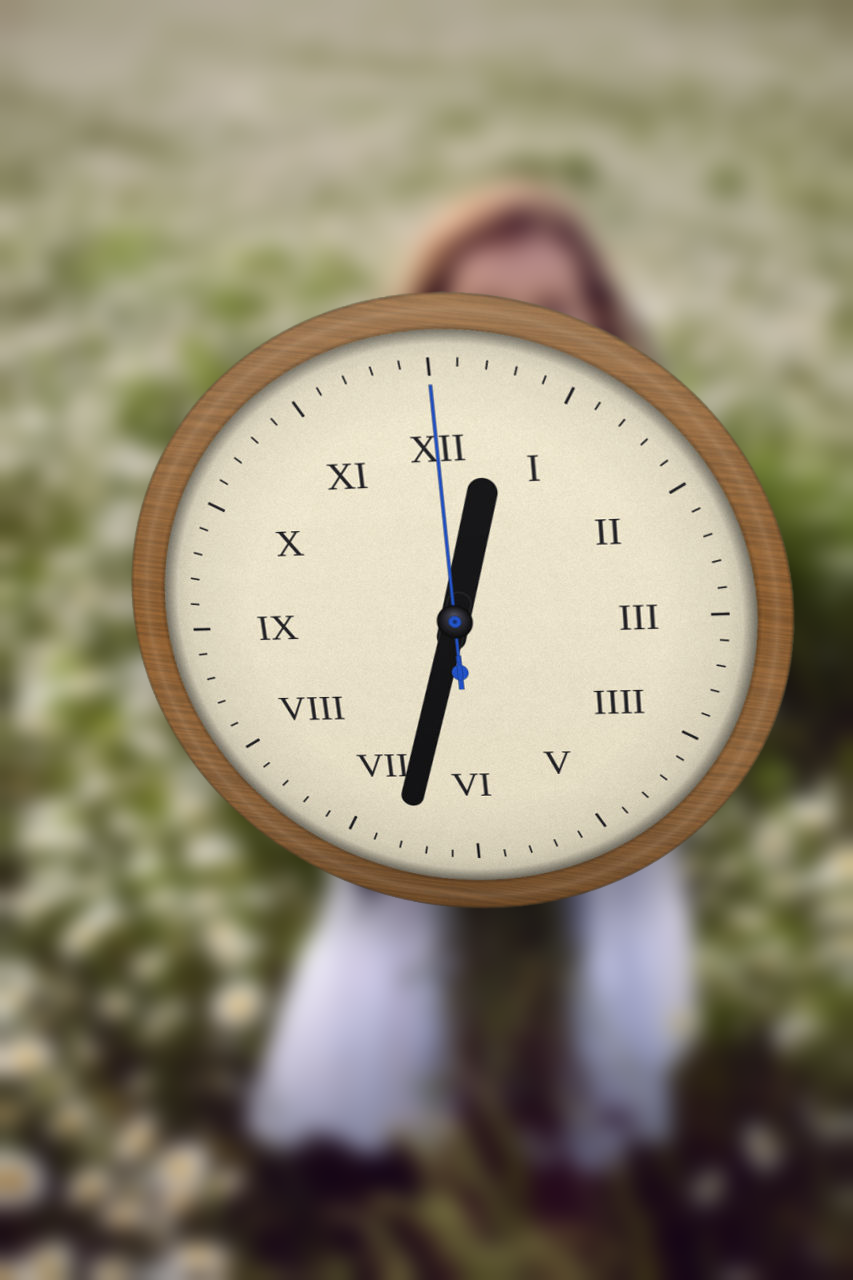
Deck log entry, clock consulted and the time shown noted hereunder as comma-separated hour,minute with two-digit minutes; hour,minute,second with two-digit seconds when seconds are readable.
12,33,00
